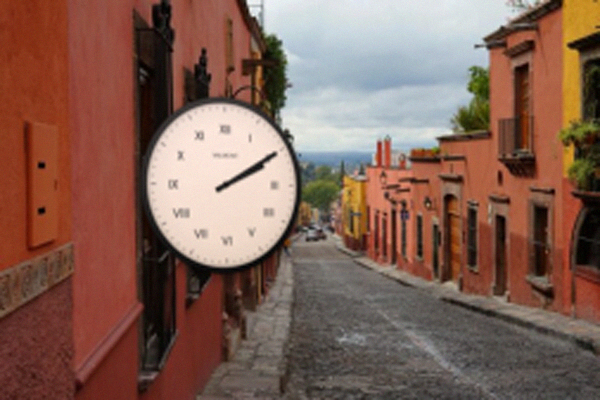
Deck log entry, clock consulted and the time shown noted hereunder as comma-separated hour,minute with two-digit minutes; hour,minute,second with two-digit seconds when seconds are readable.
2,10
